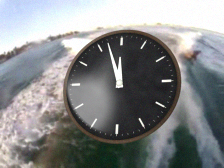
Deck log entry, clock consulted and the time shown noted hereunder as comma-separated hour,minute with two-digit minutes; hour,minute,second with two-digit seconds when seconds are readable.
11,57
